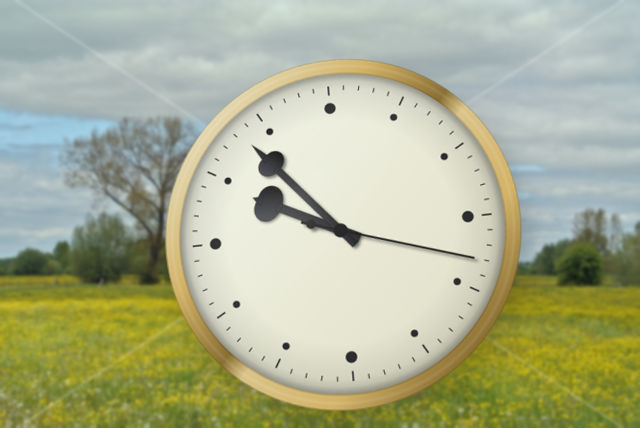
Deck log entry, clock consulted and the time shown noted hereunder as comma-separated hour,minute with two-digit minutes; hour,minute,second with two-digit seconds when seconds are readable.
9,53,18
